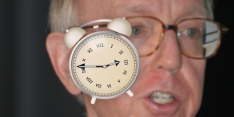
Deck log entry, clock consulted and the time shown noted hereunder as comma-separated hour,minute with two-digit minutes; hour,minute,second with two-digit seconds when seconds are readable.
2,47
